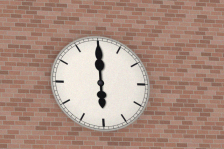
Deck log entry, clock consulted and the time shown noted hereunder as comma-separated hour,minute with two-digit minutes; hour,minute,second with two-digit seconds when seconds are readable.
6,00
